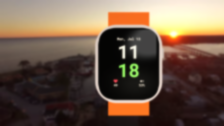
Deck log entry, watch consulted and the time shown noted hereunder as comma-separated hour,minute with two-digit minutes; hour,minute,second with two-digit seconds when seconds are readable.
11,18
